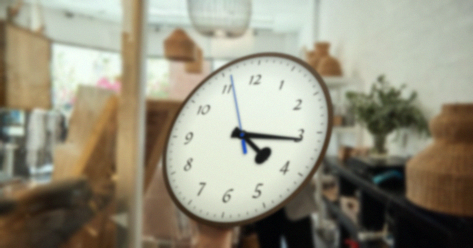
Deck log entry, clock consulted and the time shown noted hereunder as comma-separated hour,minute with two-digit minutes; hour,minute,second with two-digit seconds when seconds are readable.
4,15,56
